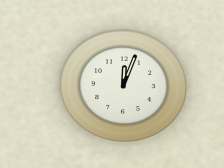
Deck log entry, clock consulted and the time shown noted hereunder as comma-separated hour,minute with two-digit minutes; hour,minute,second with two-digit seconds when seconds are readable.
12,03
